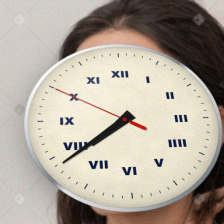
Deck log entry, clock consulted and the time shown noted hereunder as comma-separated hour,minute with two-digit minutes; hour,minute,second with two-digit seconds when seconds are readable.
7,38,50
